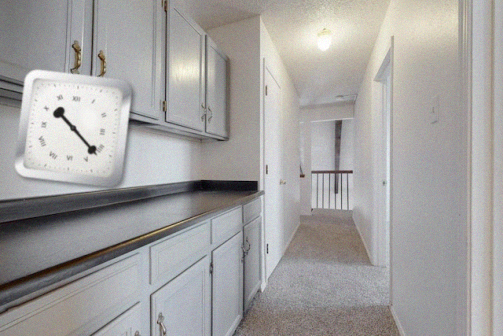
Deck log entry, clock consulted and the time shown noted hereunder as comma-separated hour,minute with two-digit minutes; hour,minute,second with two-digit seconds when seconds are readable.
10,22
